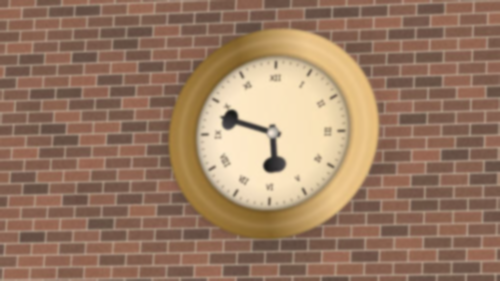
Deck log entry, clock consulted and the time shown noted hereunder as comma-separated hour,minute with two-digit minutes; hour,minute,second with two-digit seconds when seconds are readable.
5,48
